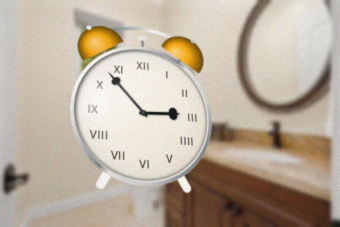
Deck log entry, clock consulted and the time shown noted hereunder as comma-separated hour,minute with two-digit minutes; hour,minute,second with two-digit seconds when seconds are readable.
2,53
